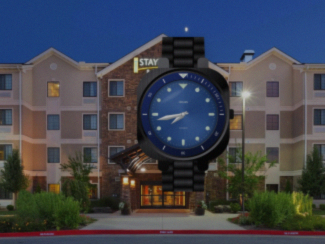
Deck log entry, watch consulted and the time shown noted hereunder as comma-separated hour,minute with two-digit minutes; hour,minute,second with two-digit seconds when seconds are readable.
7,43
